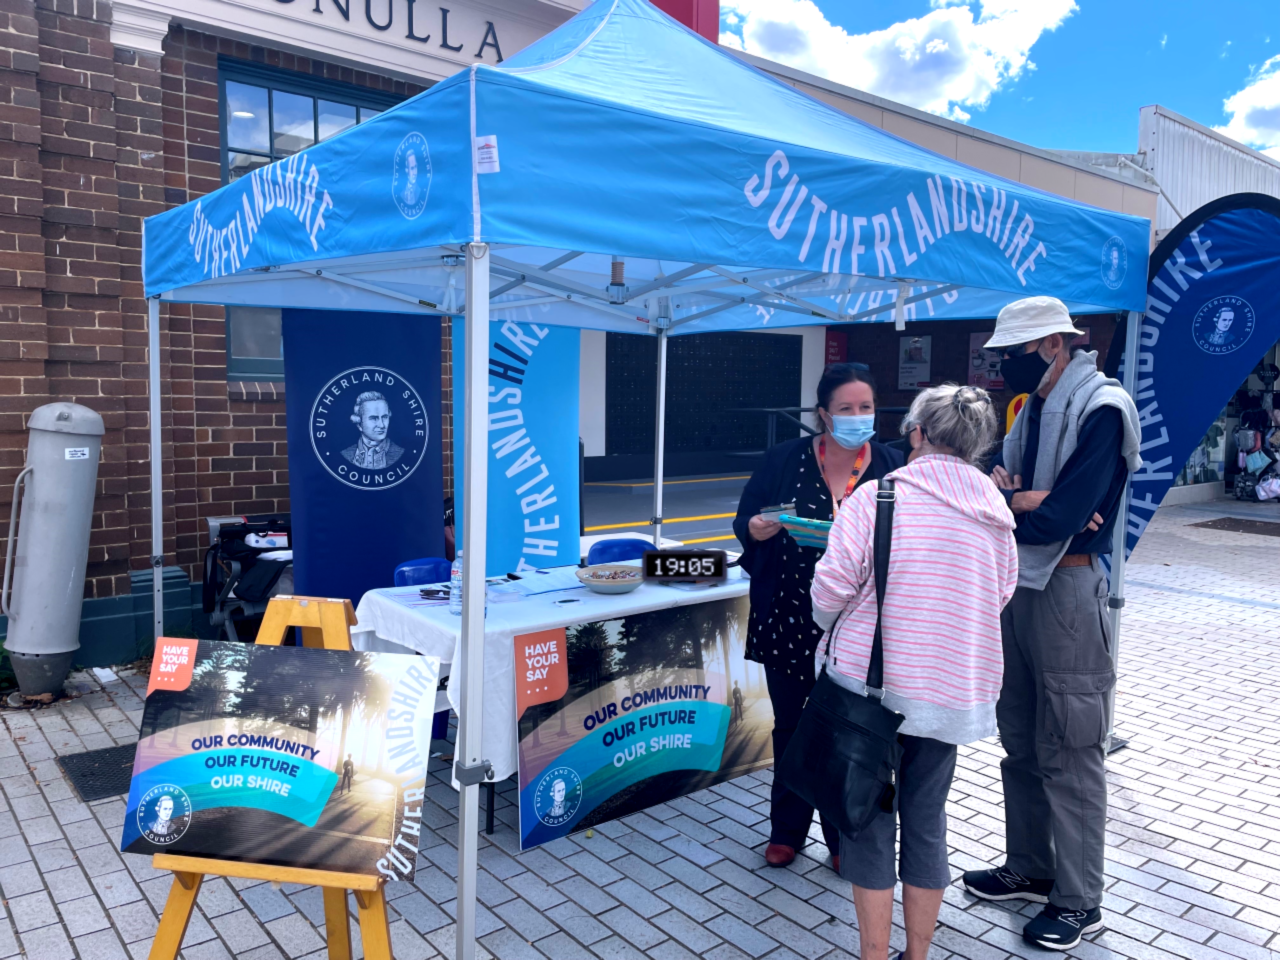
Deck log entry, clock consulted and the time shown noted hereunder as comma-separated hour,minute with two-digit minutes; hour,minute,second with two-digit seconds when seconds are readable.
19,05
